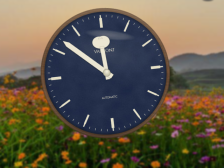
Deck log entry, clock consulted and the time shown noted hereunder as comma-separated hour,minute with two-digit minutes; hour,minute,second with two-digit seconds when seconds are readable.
11,52
